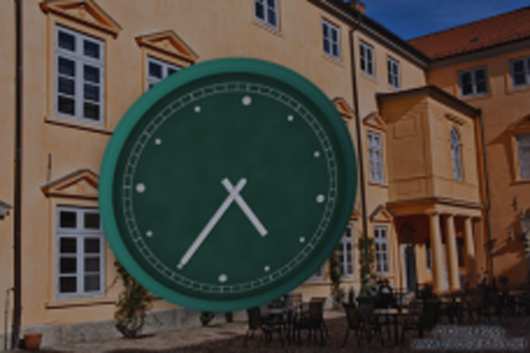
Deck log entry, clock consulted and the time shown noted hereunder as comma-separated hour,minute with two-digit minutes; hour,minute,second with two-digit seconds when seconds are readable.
4,35
